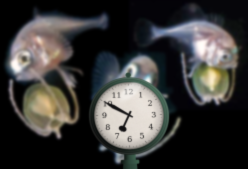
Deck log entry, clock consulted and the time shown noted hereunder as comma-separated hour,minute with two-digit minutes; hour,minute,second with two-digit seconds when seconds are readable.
6,50
